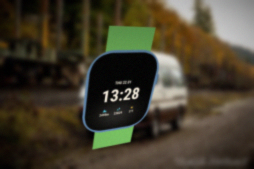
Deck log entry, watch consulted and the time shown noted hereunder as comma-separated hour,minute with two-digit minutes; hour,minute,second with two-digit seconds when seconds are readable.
13,28
